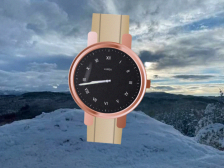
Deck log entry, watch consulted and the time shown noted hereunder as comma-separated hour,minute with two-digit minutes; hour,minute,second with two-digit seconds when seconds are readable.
8,43
